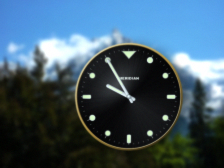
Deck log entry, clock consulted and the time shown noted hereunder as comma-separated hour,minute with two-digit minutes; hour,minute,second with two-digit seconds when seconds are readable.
9,55
